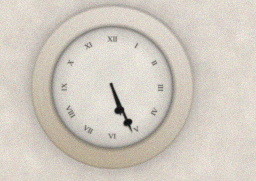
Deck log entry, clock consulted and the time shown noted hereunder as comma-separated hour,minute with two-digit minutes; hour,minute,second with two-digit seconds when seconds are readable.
5,26
